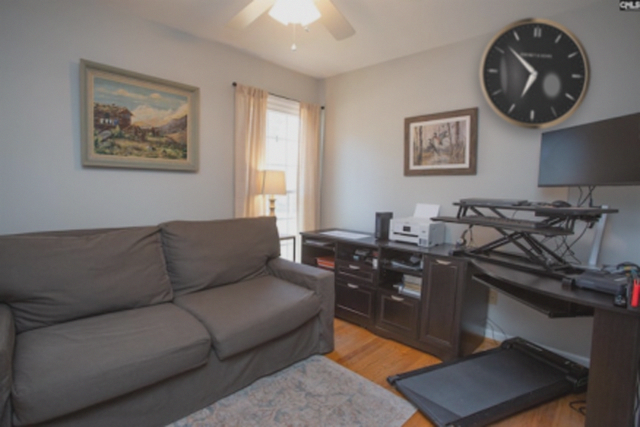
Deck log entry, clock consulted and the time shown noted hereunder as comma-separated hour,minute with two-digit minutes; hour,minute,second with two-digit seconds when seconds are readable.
6,52
